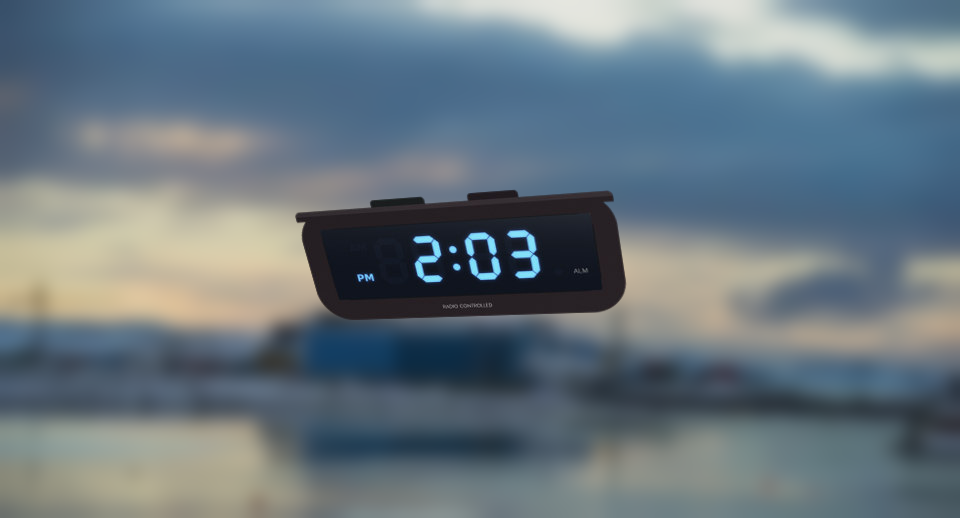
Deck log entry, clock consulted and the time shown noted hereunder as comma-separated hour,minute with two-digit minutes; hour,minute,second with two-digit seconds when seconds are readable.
2,03
